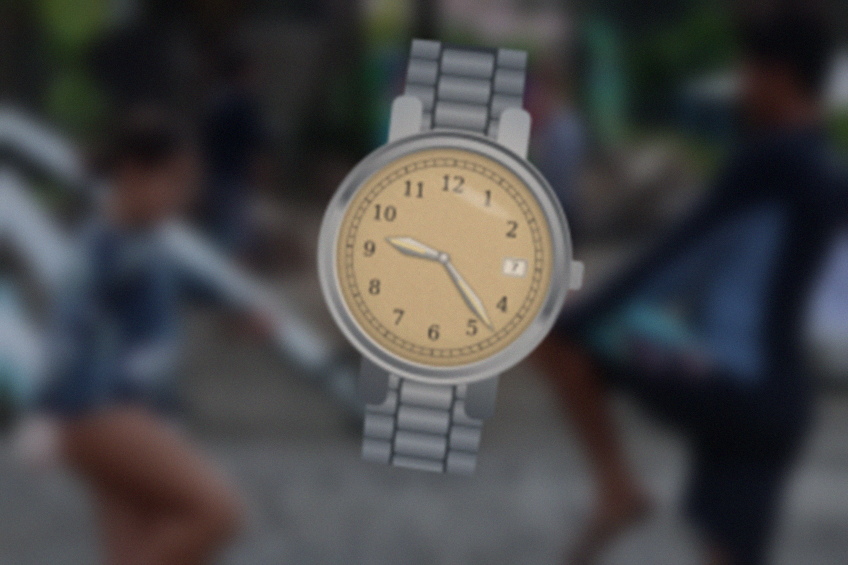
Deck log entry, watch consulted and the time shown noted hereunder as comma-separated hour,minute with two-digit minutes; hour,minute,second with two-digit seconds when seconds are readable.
9,23
